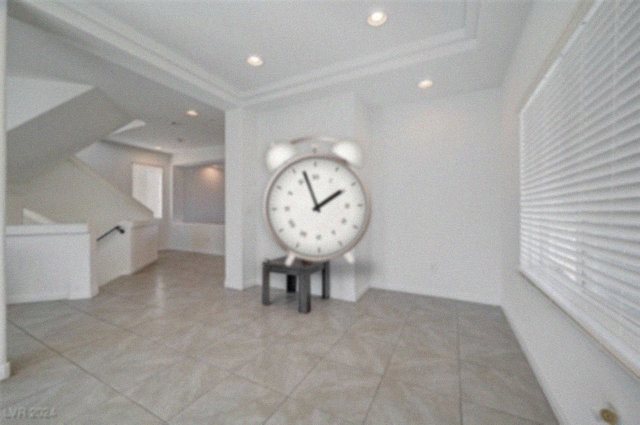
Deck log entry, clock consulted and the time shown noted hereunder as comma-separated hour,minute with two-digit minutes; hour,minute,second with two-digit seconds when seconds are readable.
1,57
